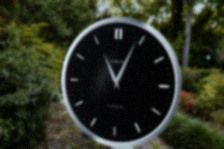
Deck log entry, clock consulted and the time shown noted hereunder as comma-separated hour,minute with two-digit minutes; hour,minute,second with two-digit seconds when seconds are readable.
11,04
